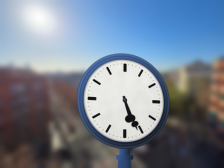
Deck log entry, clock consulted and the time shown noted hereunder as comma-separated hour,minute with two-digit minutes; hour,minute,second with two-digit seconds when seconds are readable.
5,26
